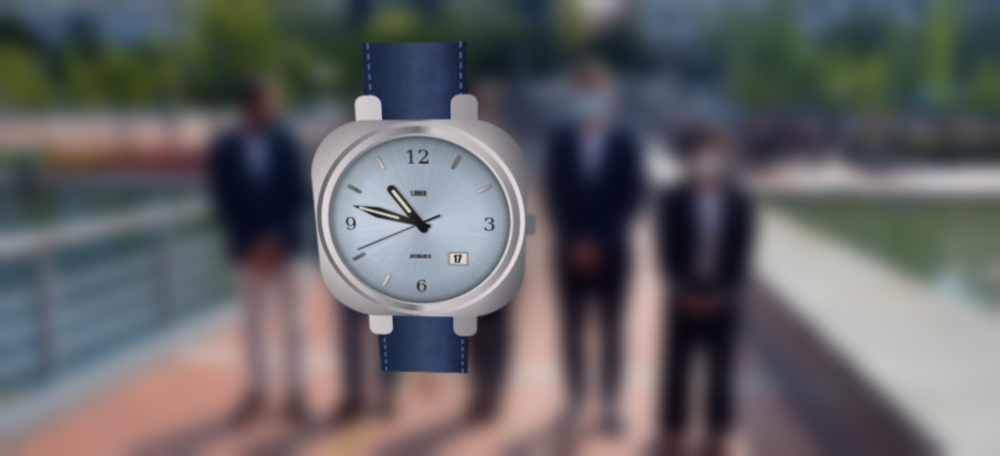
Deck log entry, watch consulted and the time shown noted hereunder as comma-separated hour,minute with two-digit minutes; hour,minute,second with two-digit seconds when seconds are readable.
10,47,41
